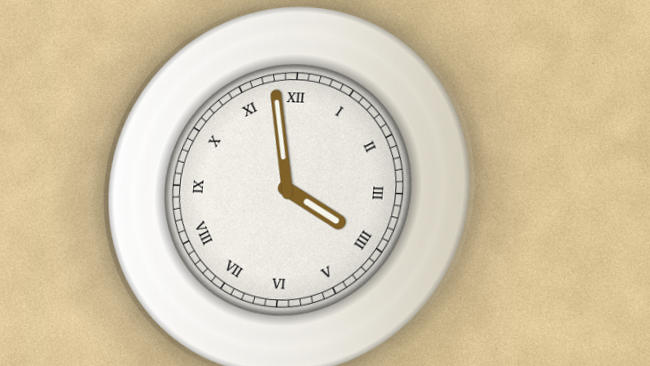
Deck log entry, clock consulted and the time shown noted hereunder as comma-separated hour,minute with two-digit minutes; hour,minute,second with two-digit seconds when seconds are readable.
3,58
